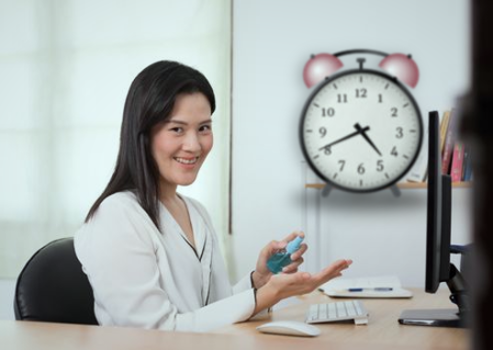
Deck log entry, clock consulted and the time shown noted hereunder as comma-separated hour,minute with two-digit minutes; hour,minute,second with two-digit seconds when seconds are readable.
4,41
